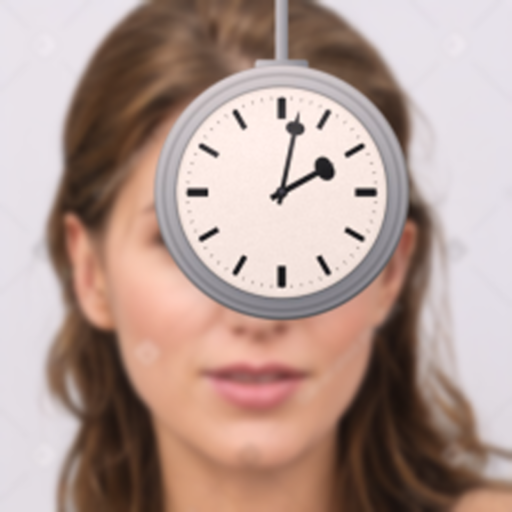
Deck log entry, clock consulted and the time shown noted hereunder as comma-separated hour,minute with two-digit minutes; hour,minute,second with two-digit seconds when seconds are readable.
2,02
